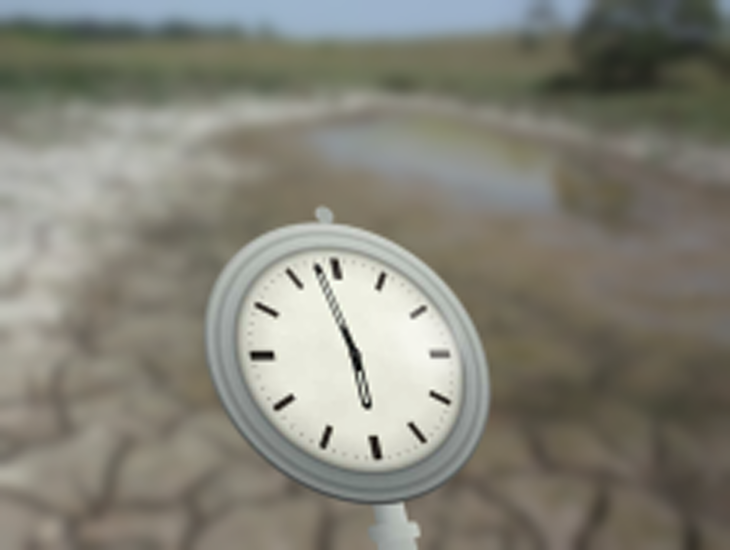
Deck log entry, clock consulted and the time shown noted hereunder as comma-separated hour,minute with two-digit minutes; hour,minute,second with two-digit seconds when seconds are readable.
5,58
